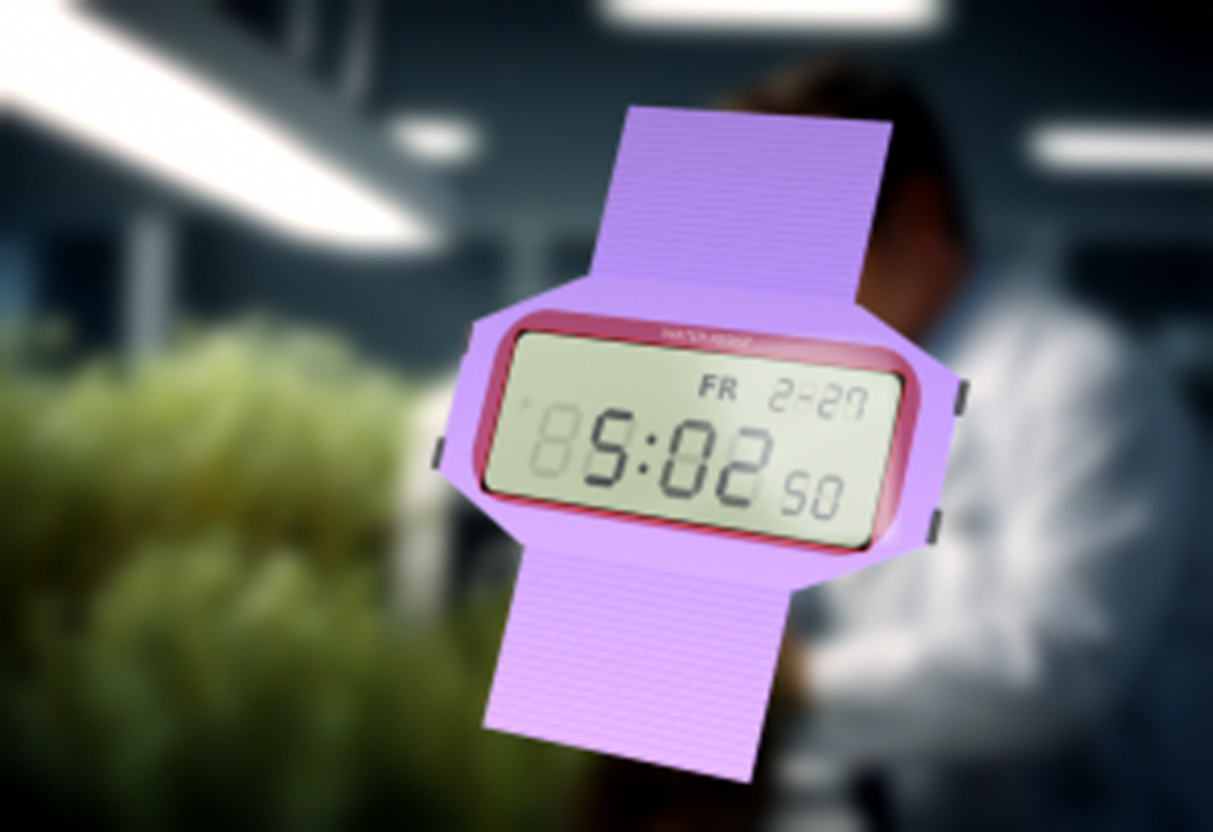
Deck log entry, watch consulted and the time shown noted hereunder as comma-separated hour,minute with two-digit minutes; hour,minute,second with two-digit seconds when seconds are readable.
5,02,50
